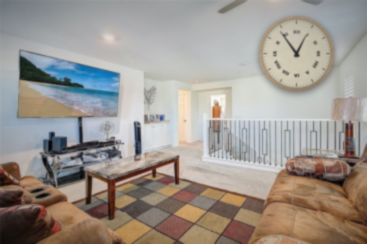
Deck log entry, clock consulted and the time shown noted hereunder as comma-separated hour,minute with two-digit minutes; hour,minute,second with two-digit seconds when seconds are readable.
12,54
